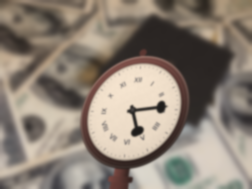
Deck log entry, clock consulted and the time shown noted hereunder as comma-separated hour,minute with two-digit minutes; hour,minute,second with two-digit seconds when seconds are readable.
5,14
